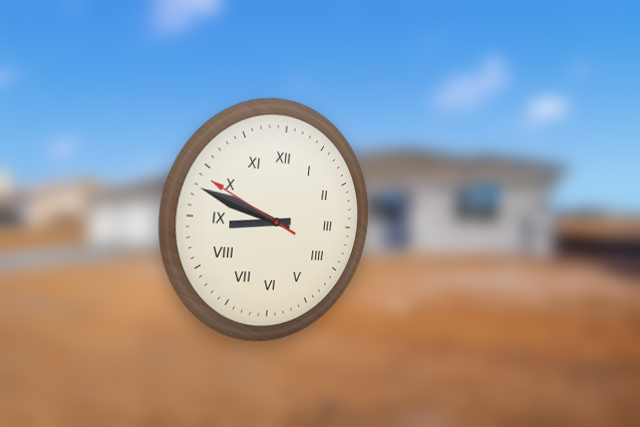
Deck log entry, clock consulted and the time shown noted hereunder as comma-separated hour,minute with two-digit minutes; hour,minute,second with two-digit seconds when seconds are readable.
8,47,49
